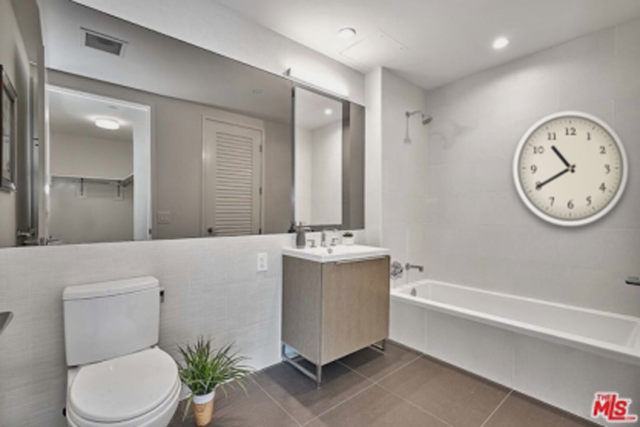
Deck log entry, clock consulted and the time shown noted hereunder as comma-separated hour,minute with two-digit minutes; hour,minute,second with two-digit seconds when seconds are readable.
10,40
